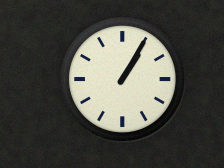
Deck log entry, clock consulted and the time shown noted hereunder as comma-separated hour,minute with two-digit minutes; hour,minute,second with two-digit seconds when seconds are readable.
1,05
